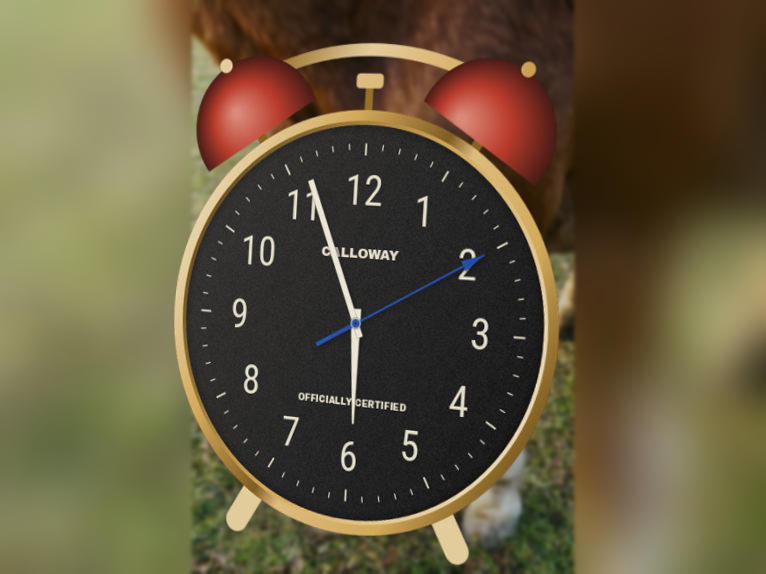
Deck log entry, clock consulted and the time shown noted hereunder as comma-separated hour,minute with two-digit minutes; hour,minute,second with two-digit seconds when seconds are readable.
5,56,10
